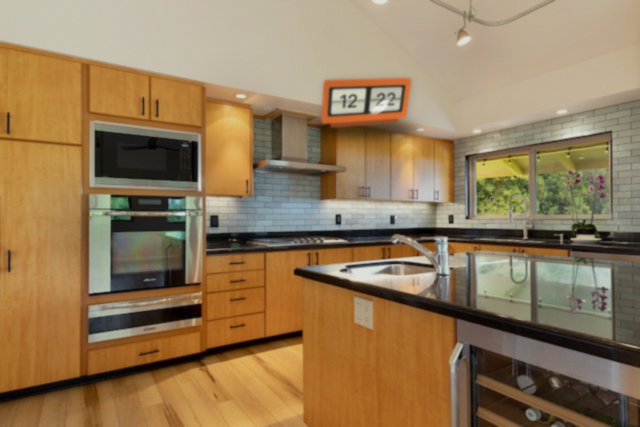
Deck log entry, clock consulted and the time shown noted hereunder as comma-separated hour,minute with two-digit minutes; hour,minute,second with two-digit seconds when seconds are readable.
12,22
